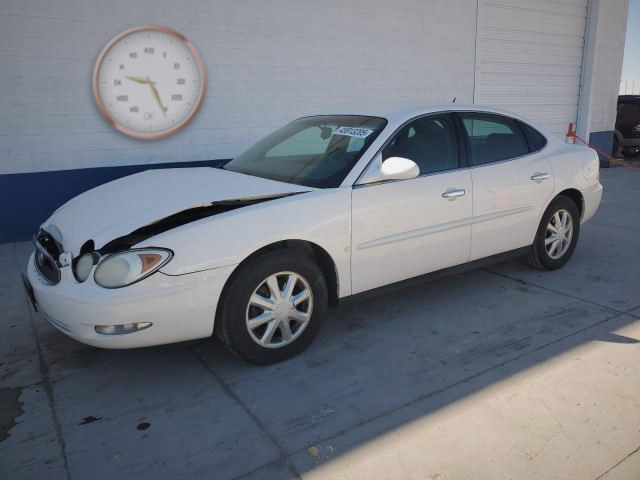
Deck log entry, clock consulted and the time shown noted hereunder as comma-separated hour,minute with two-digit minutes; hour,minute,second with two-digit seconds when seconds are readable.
9,26
